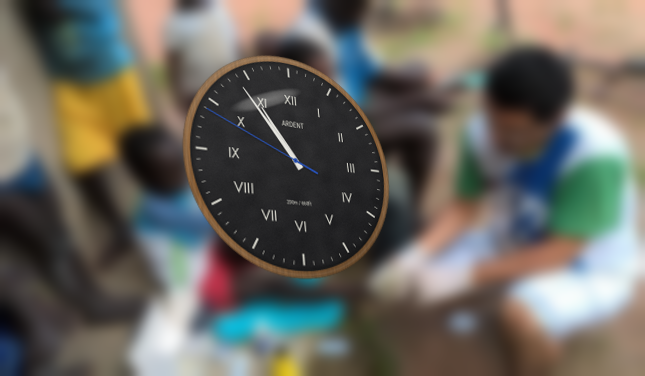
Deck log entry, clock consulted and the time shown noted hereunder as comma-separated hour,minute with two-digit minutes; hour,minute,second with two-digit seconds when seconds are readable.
10,53,49
